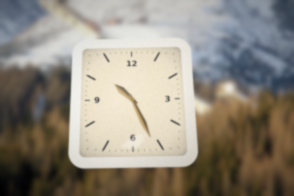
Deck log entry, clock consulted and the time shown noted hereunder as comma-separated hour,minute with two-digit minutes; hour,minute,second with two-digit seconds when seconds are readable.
10,26
